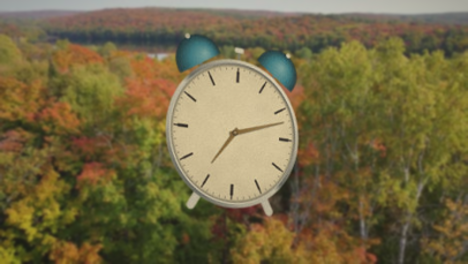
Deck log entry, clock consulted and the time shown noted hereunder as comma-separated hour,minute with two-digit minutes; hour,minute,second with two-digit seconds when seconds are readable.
7,12
